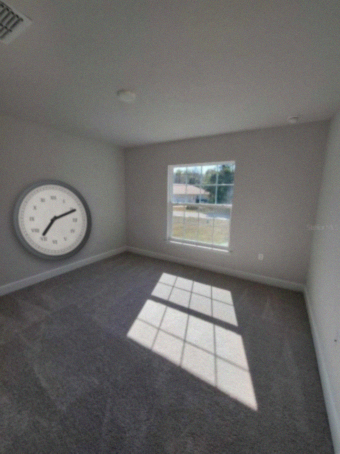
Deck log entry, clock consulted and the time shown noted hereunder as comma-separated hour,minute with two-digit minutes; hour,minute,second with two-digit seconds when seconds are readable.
7,11
